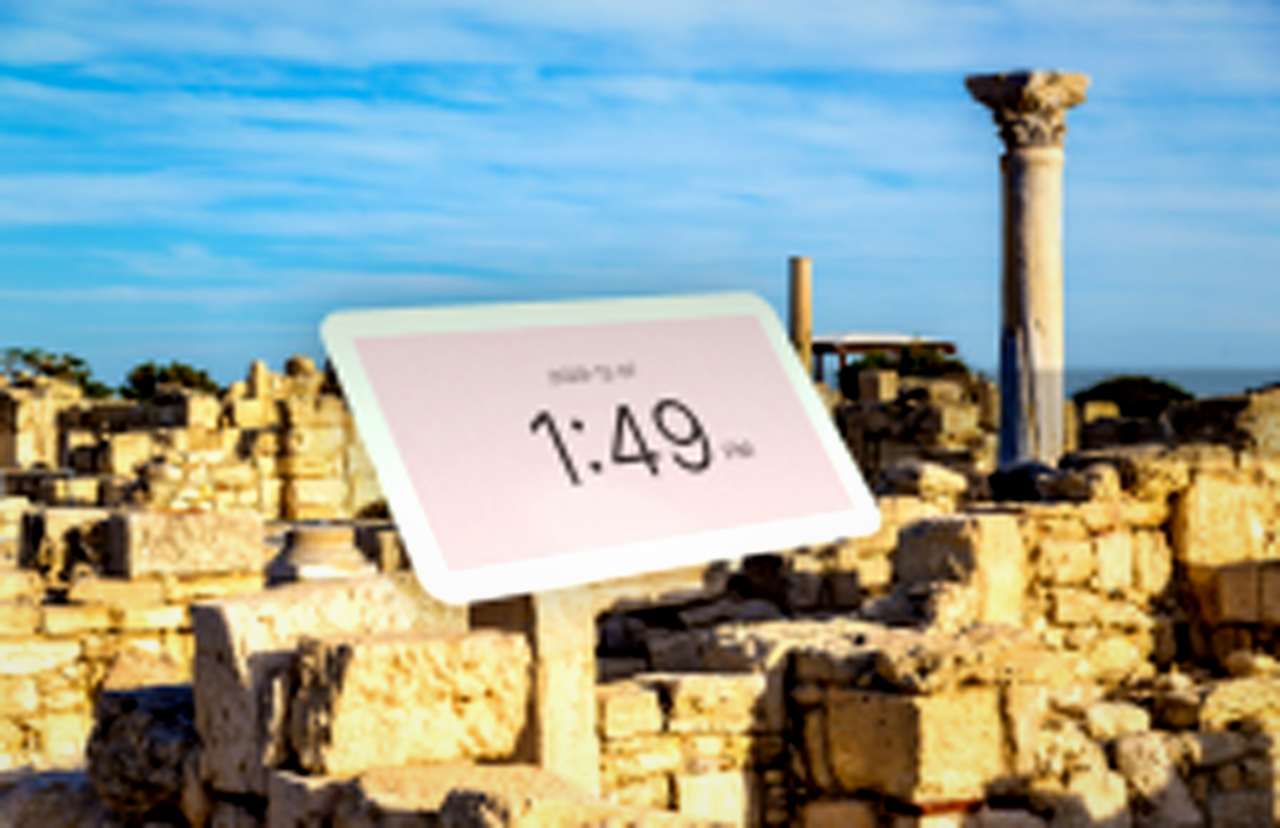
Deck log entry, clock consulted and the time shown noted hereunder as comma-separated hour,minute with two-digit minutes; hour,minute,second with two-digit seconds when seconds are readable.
1,49
